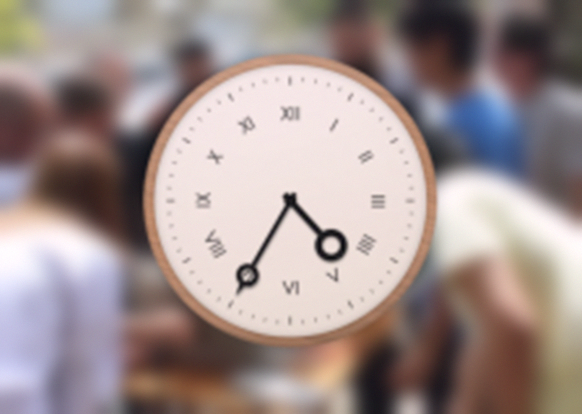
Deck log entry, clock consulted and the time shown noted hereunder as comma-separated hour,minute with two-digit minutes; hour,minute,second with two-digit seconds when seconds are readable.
4,35
